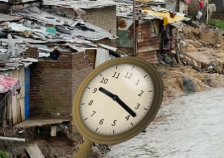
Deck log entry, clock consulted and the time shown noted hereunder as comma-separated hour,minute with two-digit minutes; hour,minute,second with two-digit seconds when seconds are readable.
9,18
